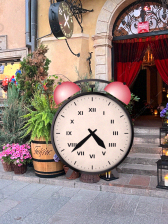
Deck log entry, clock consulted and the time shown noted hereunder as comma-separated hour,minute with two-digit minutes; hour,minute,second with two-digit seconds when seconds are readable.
4,38
